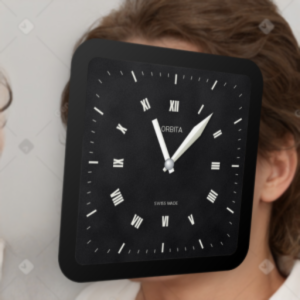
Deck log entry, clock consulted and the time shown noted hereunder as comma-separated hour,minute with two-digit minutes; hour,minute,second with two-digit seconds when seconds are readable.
11,07
